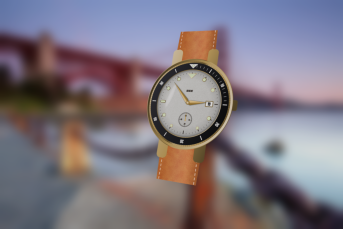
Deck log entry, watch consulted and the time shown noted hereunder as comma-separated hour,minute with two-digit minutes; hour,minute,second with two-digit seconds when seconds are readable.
2,53
